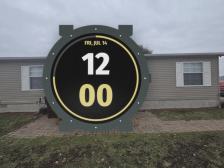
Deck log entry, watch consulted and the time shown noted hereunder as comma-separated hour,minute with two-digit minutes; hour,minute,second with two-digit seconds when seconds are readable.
12,00
